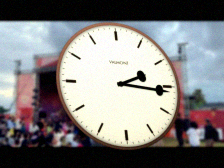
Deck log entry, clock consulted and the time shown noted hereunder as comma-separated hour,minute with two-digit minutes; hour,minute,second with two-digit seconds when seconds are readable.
2,16
